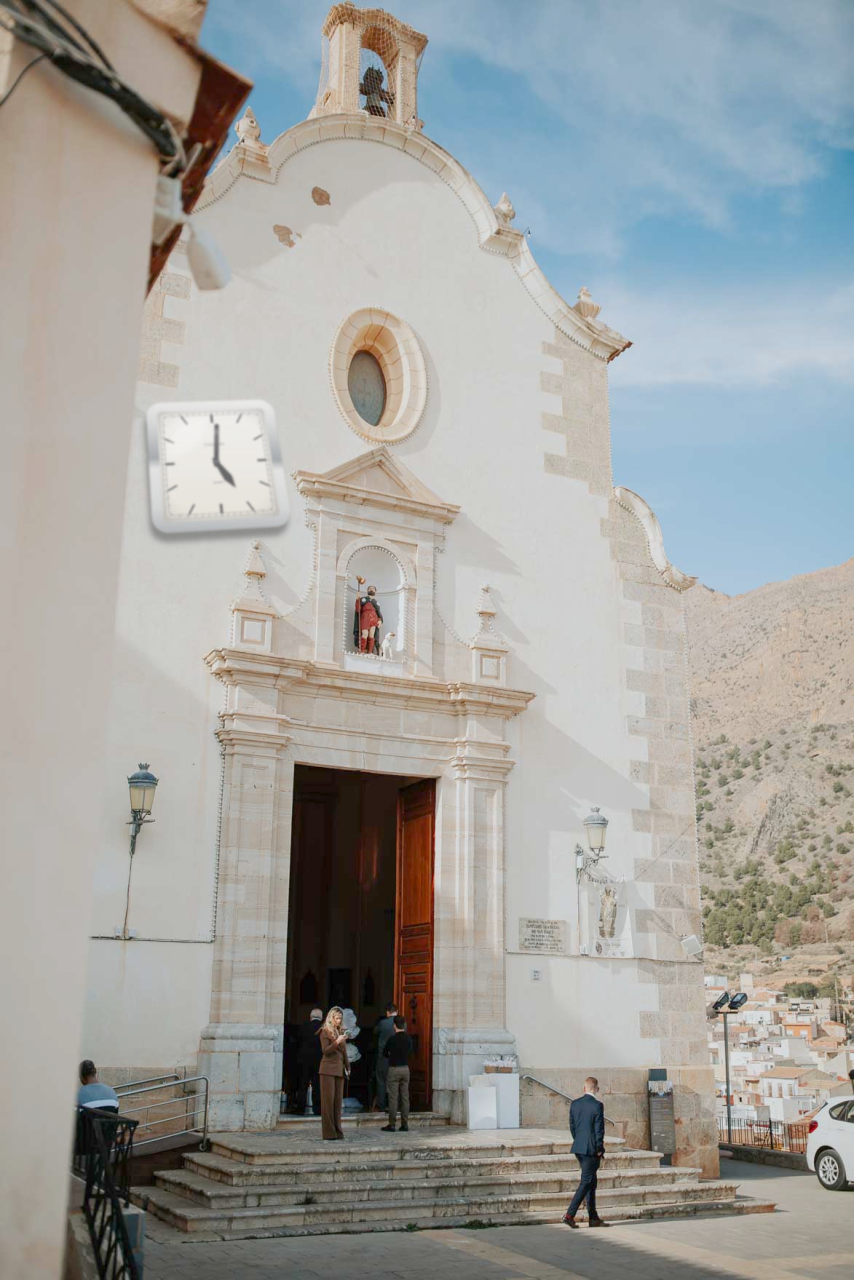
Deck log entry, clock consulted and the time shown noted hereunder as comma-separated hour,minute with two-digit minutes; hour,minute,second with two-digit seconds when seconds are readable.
5,01
